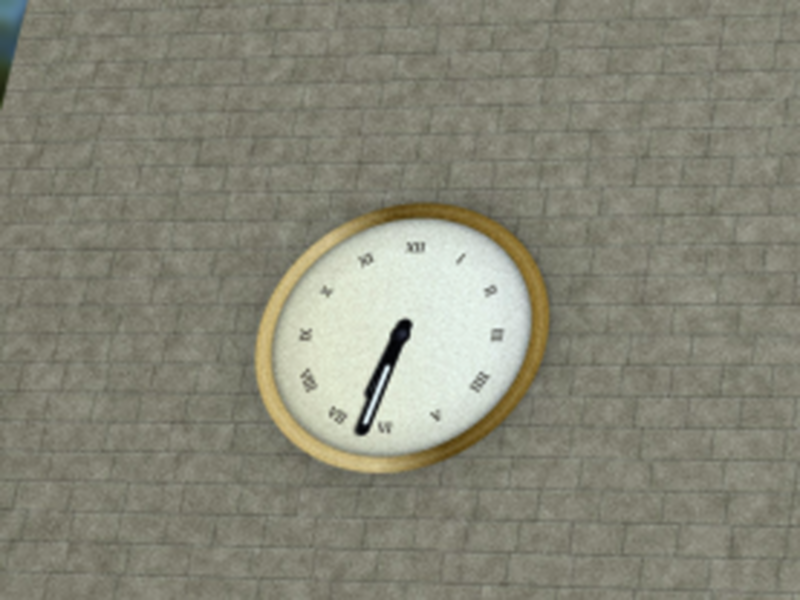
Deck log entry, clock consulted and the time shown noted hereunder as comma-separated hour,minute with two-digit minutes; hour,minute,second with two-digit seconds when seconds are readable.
6,32
